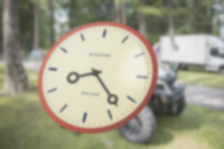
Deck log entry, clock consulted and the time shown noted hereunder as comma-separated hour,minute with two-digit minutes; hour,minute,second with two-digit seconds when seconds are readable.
8,23
